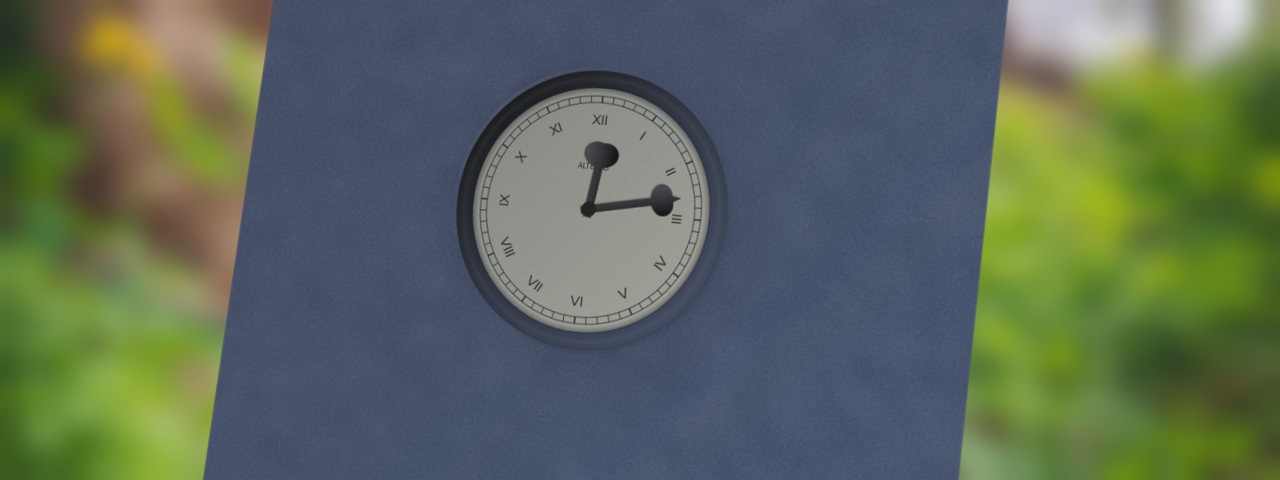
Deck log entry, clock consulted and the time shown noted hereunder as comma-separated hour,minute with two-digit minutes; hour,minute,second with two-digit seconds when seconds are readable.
12,13
